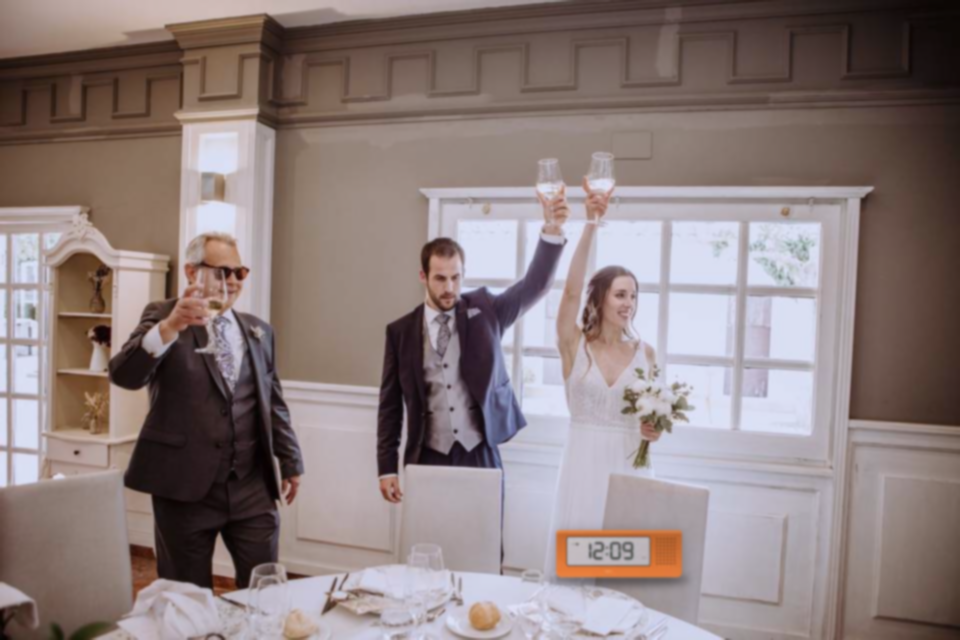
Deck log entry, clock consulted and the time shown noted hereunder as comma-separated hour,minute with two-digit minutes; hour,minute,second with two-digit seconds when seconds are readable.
12,09
